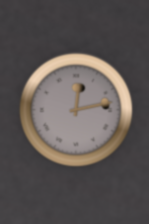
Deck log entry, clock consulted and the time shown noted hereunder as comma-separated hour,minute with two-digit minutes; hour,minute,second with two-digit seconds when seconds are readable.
12,13
